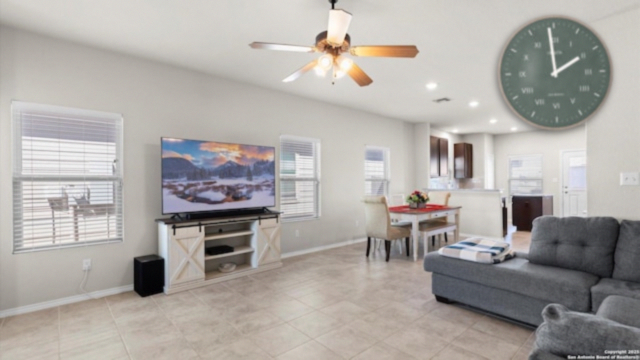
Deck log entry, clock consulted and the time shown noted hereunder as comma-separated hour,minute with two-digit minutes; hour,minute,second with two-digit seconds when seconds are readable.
1,59
